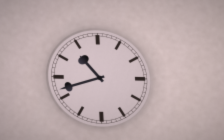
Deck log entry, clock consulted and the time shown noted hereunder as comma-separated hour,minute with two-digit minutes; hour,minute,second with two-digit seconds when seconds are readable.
10,42
